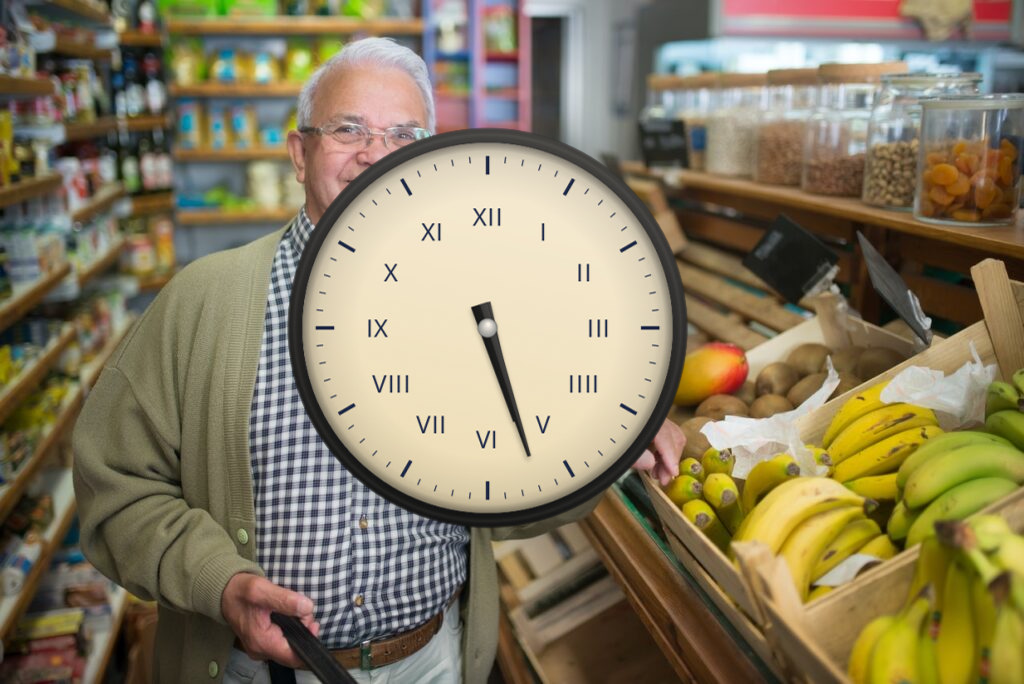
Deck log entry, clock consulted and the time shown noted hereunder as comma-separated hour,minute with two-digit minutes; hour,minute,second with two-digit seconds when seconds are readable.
5,27
